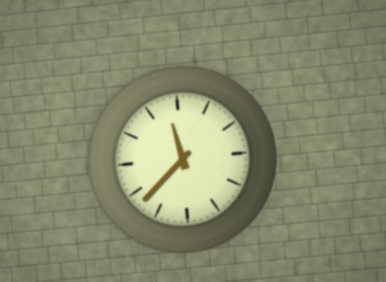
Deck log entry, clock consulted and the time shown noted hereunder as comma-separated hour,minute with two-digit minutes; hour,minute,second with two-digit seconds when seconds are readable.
11,38
